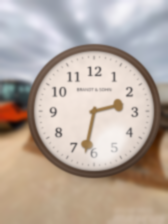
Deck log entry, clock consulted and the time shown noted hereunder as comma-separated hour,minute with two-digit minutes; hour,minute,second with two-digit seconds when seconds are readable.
2,32
